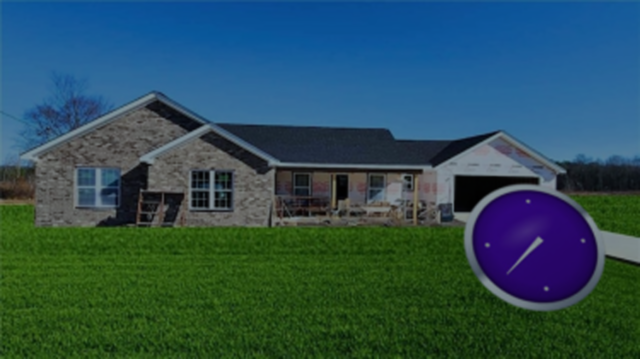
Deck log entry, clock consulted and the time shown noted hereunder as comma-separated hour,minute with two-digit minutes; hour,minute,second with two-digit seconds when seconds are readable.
7,38
